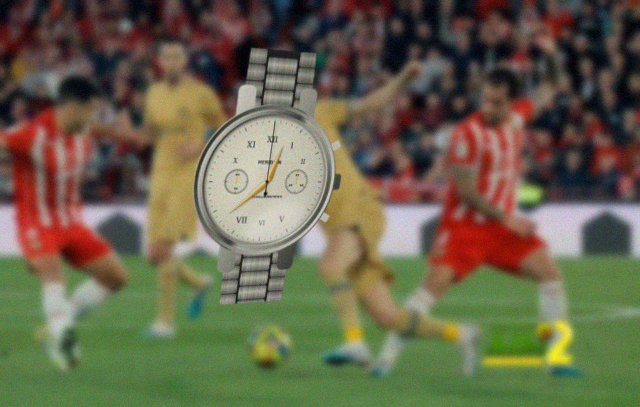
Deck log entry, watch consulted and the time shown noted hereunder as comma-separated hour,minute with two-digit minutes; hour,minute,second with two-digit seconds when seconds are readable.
12,38
